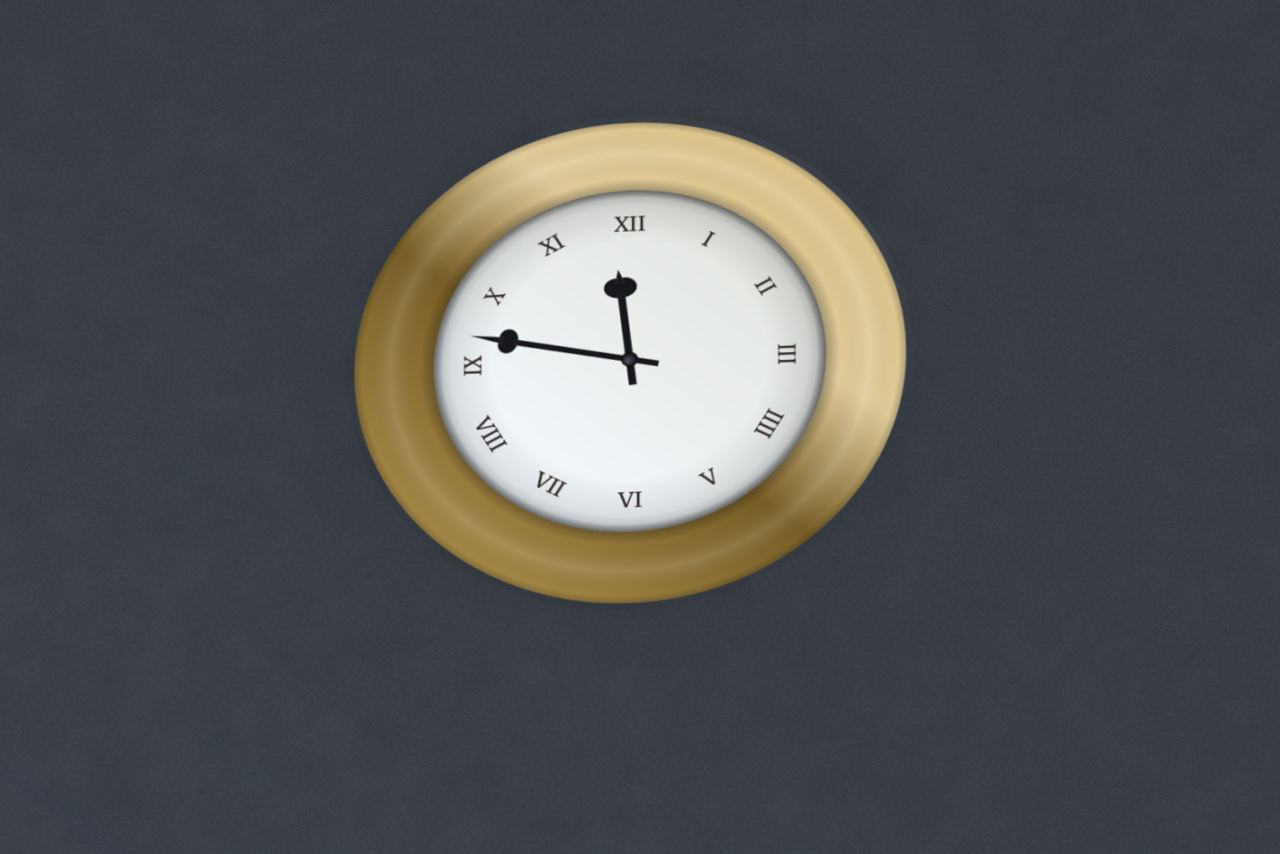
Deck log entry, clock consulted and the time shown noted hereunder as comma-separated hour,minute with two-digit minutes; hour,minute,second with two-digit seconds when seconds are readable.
11,47
